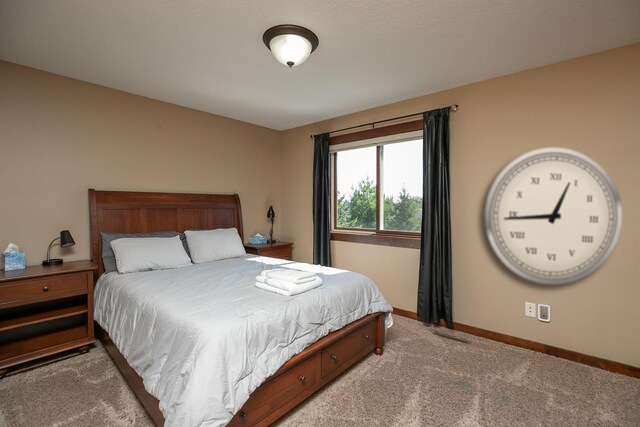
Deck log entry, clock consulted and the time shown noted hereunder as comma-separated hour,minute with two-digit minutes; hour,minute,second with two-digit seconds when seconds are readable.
12,44
